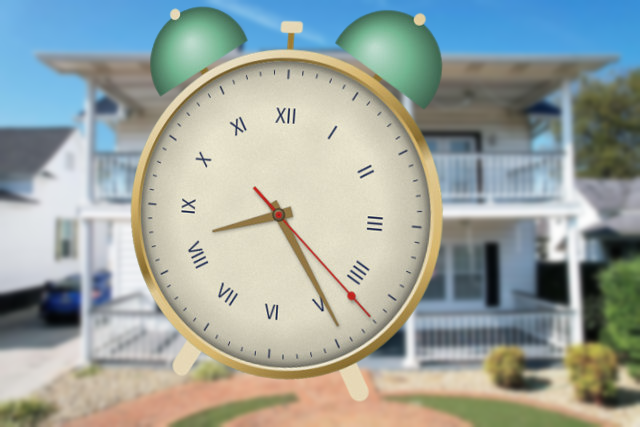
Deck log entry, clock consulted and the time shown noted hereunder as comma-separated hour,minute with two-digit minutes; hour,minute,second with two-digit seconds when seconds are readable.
8,24,22
